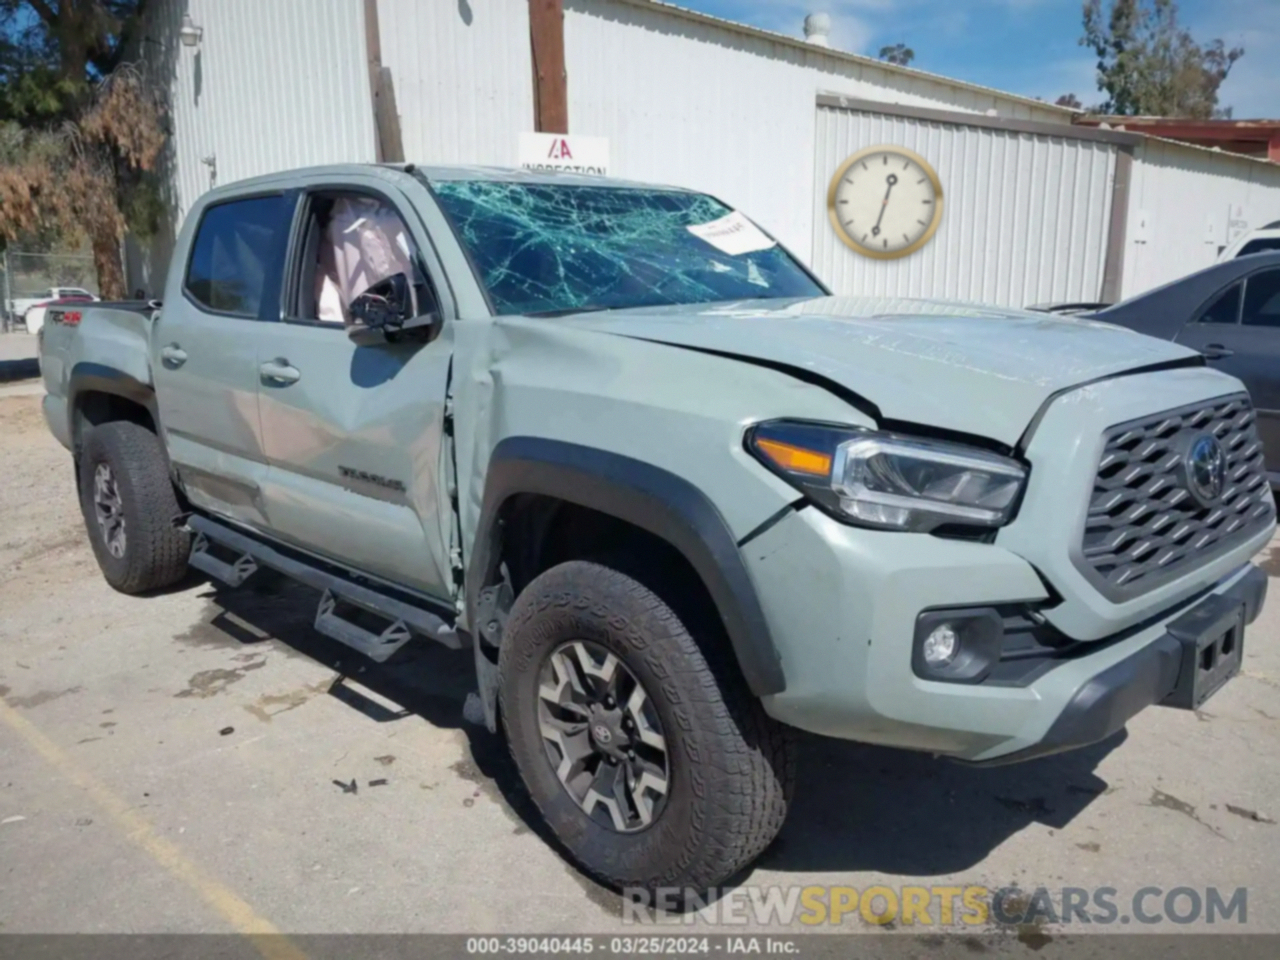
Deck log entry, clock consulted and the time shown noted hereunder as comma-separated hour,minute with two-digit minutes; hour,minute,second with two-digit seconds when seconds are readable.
12,33
